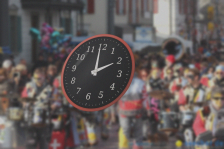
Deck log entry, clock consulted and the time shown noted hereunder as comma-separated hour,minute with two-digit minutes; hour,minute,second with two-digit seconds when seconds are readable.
1,59
